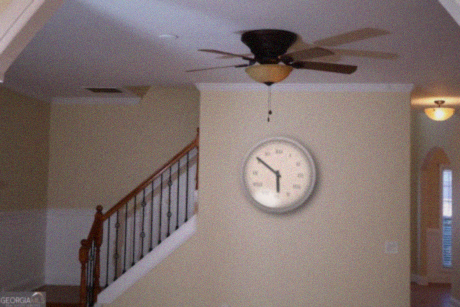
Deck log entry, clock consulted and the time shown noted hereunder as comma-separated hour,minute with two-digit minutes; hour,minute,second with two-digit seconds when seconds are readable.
5,51
